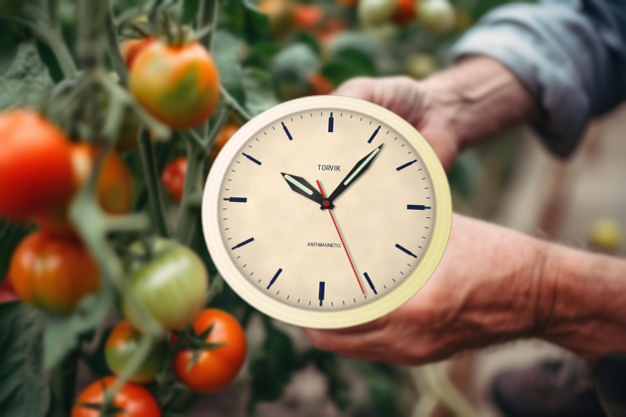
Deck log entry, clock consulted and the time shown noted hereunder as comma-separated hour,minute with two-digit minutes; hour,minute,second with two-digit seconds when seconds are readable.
10,06,26
